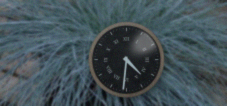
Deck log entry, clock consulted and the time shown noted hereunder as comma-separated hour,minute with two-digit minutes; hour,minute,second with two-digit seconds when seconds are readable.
4,31
